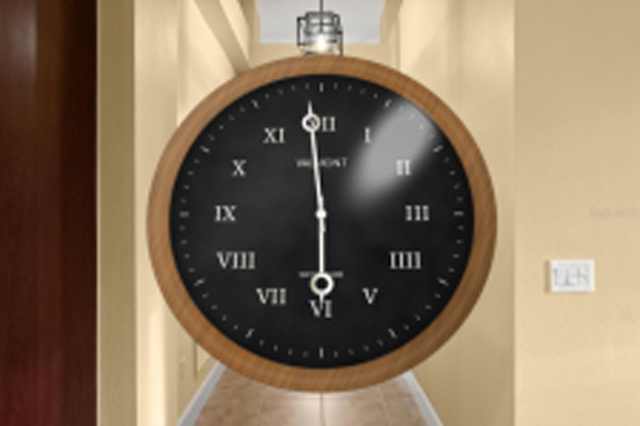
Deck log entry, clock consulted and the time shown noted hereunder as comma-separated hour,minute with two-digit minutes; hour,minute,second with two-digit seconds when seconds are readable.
5,59
